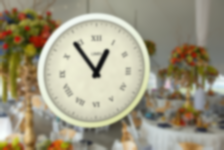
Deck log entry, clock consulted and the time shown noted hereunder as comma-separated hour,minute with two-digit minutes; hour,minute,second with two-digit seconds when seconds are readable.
12,54
